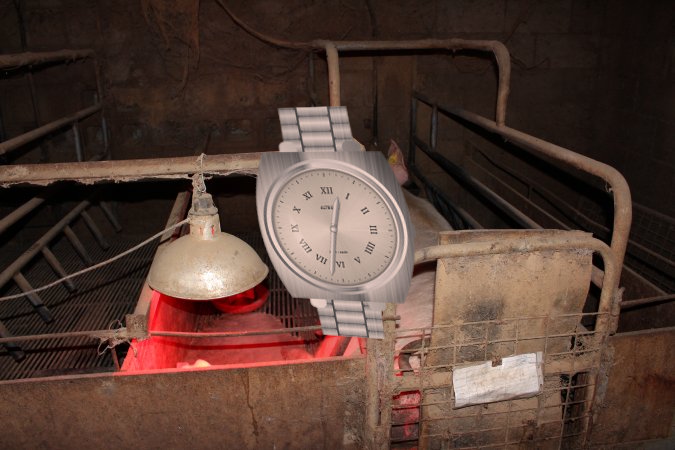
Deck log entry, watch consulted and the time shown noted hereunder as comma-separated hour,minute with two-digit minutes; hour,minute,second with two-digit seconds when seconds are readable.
12,32
